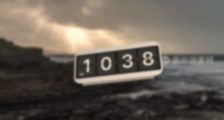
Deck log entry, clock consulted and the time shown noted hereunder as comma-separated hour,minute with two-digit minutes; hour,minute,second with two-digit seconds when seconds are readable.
10,38
